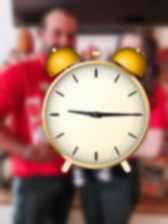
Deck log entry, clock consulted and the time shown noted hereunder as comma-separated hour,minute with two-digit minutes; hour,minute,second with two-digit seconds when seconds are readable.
9,15
